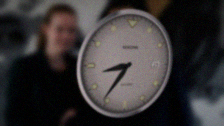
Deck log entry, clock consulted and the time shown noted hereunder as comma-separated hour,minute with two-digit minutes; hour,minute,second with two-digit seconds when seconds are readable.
8,36
